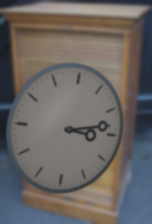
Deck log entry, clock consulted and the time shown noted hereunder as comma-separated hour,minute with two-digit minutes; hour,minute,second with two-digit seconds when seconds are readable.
3,13
